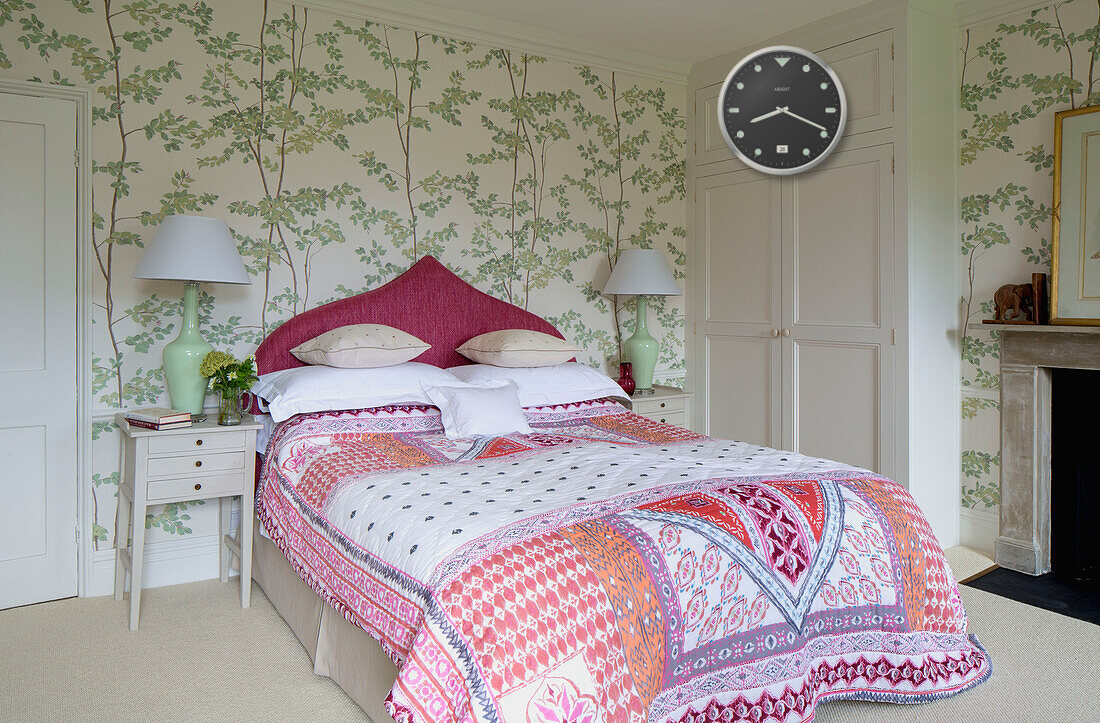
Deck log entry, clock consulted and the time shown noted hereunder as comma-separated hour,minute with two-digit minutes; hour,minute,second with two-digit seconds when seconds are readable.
8,19
